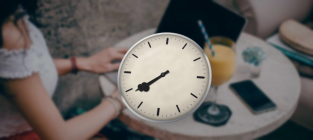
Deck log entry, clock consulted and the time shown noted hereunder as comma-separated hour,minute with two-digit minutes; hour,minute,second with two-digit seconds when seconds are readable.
7,39
